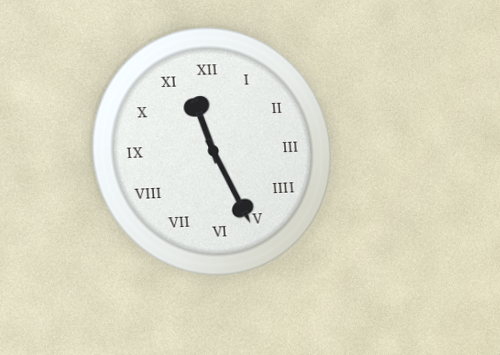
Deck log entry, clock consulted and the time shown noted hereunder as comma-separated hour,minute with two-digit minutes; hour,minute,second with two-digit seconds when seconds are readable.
11,26
